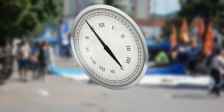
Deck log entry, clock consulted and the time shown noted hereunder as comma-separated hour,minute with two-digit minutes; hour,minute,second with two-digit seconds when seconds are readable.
4,55
